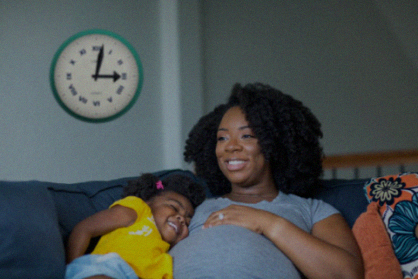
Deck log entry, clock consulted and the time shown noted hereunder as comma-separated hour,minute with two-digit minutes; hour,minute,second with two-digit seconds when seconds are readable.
3,02
